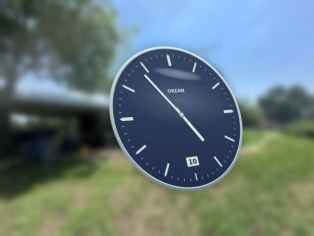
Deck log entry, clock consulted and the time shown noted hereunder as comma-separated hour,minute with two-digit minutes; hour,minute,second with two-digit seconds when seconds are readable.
4,54
